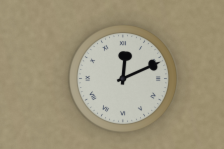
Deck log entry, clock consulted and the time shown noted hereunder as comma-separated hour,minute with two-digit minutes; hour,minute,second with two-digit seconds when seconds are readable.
12,11
